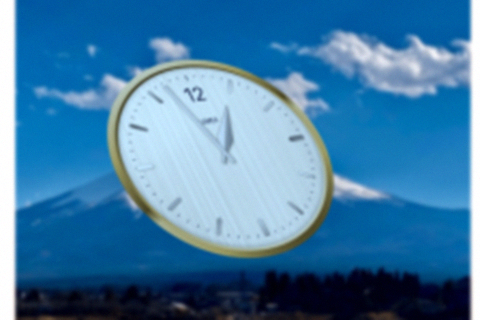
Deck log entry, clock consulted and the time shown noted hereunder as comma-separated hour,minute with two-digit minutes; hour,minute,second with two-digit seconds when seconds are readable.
12,57
